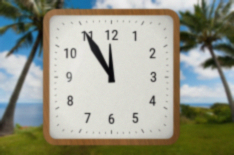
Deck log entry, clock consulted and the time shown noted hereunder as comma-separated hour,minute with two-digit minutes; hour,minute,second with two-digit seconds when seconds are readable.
11,55
